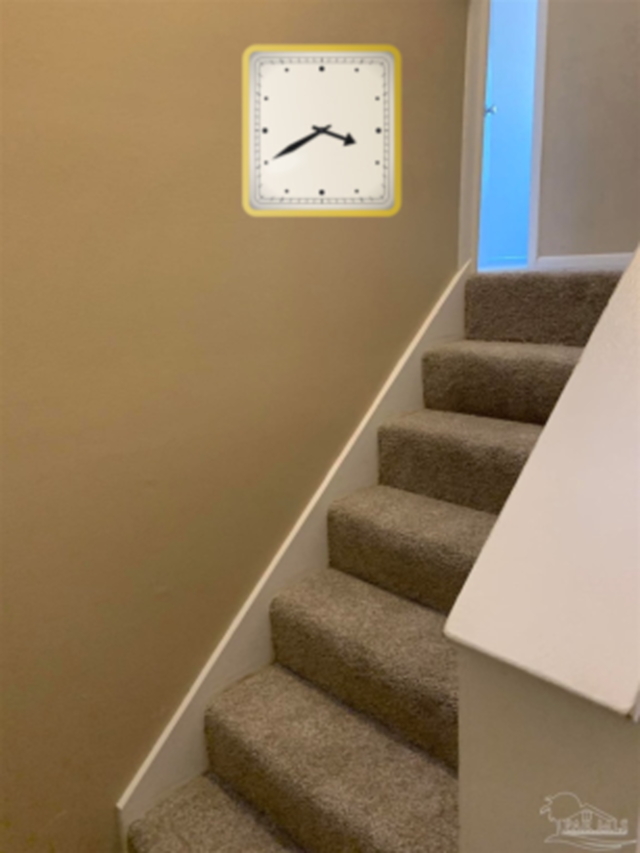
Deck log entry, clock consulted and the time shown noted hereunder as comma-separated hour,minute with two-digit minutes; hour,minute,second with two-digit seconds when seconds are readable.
3,40
